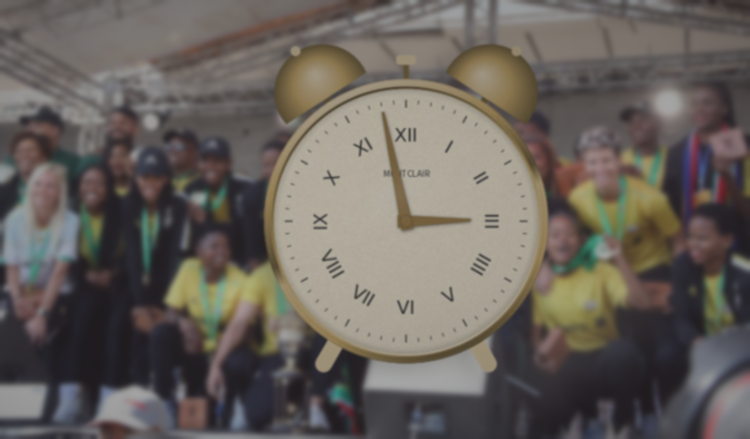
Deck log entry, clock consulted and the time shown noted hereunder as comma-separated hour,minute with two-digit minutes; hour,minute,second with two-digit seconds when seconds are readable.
2,58
